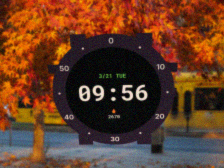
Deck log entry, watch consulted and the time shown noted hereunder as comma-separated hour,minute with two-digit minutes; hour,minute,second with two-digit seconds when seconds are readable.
9,56
